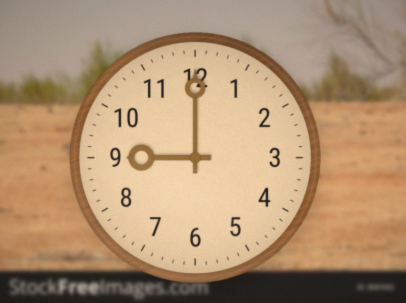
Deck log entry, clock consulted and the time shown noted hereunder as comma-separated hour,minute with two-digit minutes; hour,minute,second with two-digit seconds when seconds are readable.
9,00
